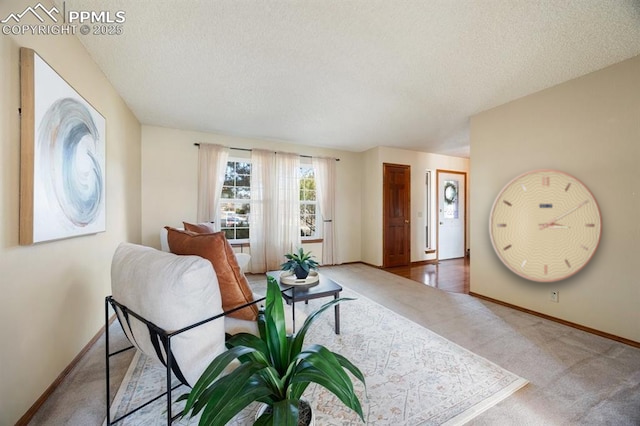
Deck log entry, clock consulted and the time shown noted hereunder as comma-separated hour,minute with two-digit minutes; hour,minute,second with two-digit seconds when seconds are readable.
3,10
